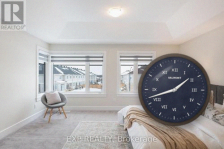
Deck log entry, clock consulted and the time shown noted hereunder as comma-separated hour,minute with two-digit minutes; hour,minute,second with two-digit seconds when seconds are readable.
1,42
